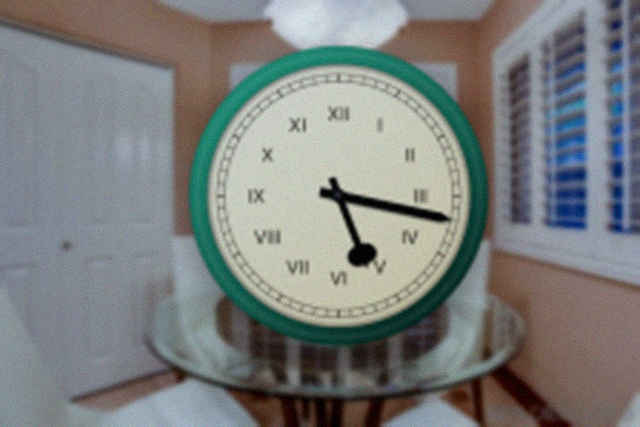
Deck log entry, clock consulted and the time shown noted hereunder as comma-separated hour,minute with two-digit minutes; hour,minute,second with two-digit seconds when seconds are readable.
5,17
